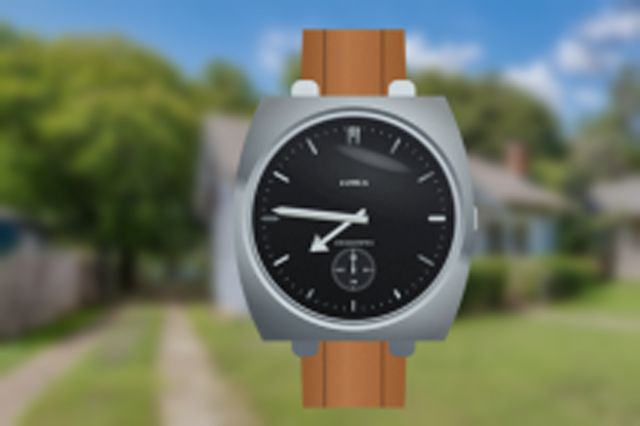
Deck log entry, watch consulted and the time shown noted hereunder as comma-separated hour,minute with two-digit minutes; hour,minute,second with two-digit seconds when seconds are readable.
7,46
